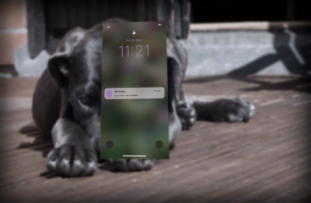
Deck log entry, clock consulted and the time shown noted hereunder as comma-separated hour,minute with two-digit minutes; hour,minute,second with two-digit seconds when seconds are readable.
11,21
